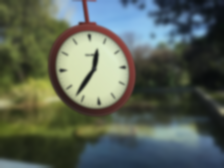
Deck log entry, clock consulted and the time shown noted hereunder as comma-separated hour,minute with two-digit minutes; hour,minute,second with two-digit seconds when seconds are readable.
12,37
